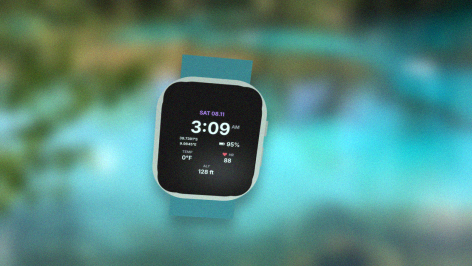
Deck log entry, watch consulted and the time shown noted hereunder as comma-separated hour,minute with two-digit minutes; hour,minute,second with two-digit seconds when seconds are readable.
3,09
